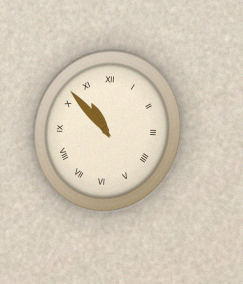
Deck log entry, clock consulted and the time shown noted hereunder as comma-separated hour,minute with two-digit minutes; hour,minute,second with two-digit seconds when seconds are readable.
10,52
